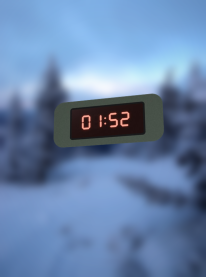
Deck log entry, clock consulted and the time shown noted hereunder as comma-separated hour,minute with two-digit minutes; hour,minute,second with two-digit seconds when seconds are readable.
1,52
